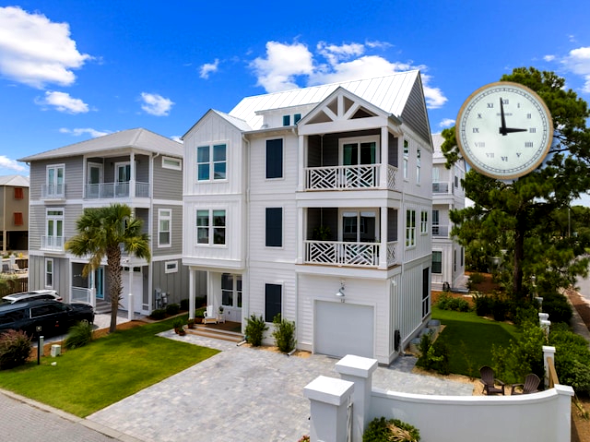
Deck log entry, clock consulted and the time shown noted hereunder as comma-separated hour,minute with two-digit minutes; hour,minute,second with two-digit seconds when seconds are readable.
2,59
